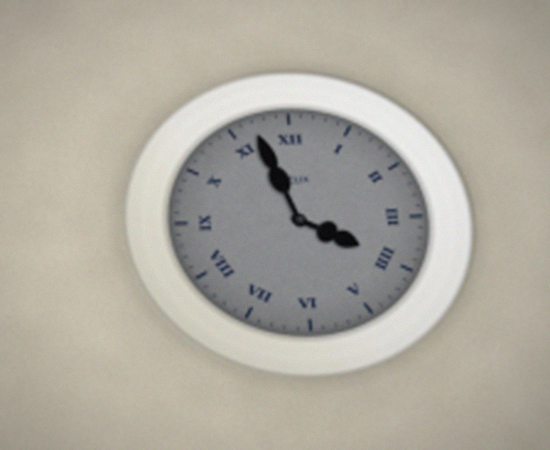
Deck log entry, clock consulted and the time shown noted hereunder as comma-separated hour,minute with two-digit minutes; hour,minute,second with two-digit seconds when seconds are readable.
3,57
